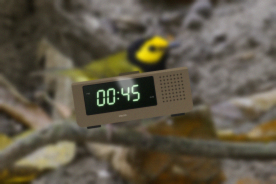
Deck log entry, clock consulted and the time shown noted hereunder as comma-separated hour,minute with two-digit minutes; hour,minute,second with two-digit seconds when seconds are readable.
0,45
